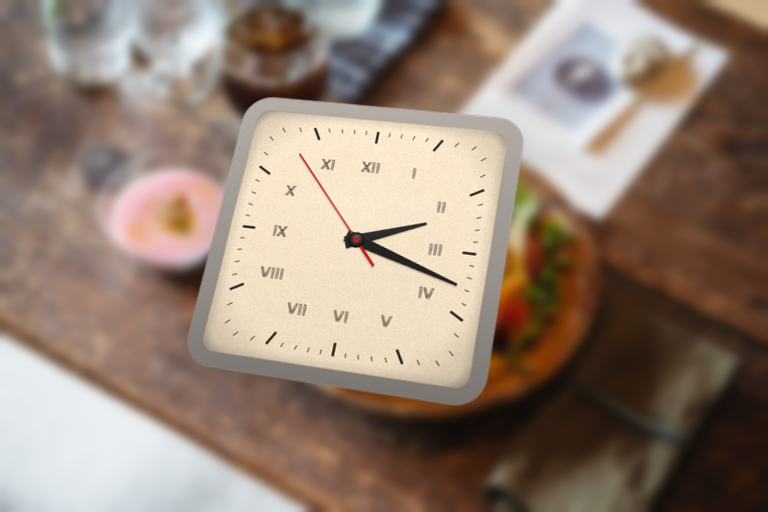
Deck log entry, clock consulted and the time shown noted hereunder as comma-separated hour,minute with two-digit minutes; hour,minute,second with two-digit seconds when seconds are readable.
2,17,53
